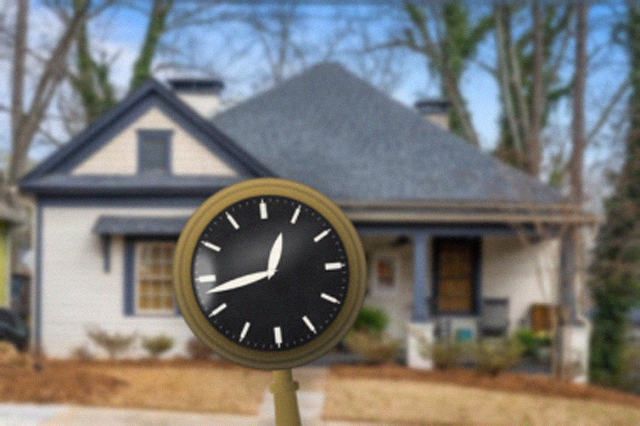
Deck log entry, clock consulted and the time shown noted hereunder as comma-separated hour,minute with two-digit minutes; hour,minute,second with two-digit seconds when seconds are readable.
12,43
